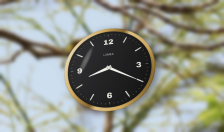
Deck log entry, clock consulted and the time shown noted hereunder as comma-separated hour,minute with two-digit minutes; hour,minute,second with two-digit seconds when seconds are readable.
8,20
